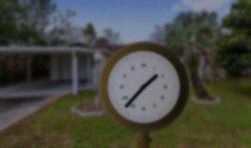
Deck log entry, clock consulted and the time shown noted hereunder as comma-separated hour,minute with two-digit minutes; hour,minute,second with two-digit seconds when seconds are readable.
1,37
